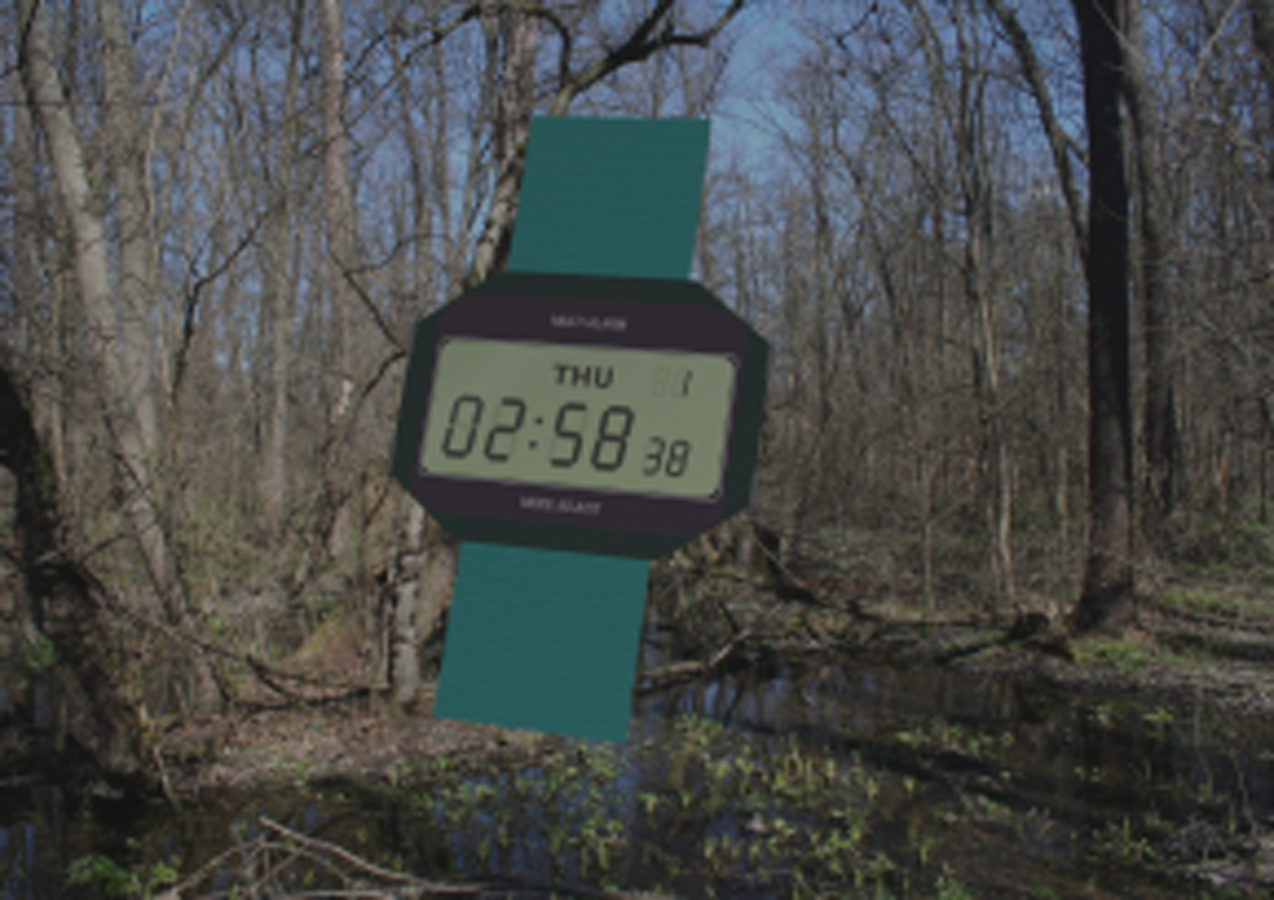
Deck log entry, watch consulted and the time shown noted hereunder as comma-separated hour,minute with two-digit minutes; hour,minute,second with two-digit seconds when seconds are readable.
2,58,38
